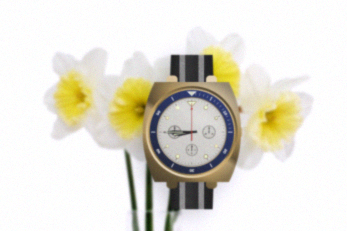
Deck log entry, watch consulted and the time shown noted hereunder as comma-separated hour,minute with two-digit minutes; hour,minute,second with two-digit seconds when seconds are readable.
8,45
